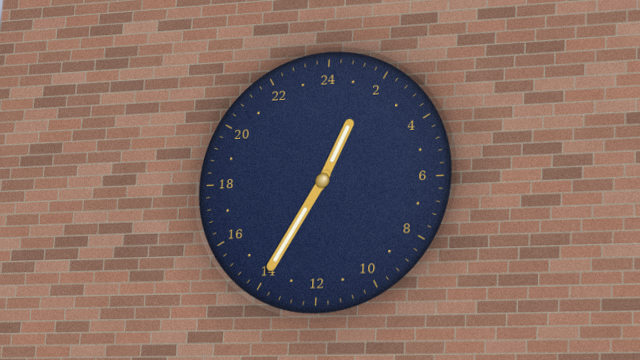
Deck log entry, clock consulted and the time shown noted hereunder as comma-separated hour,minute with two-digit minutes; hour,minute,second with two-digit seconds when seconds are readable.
1,35
